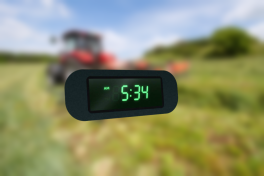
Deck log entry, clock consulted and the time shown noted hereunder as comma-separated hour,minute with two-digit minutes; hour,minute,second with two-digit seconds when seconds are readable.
5,34
